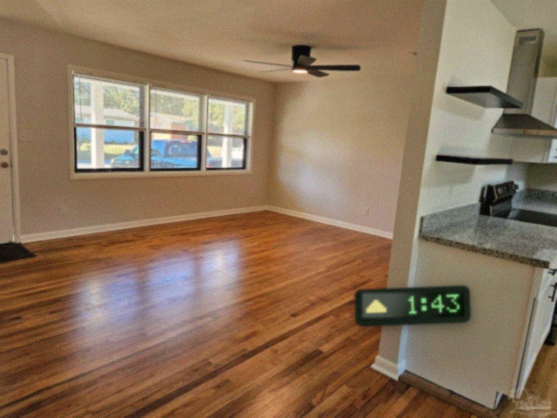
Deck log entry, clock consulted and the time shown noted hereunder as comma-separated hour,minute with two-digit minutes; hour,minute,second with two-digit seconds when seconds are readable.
1,43
